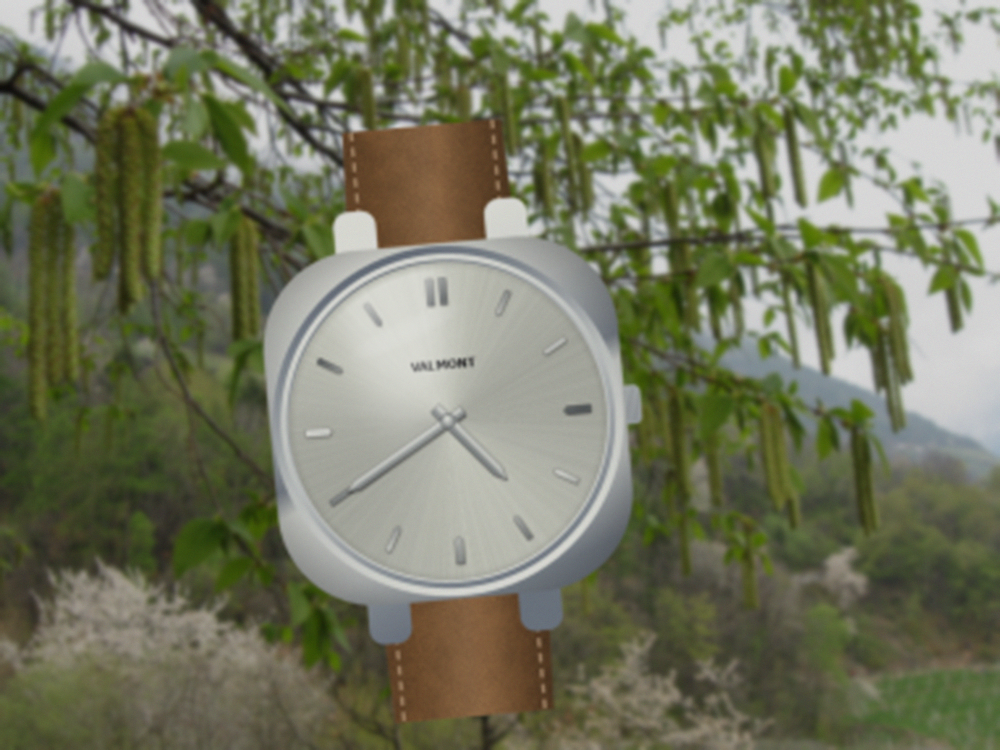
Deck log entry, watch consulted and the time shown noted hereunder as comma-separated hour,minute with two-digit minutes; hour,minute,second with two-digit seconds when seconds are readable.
4,40
